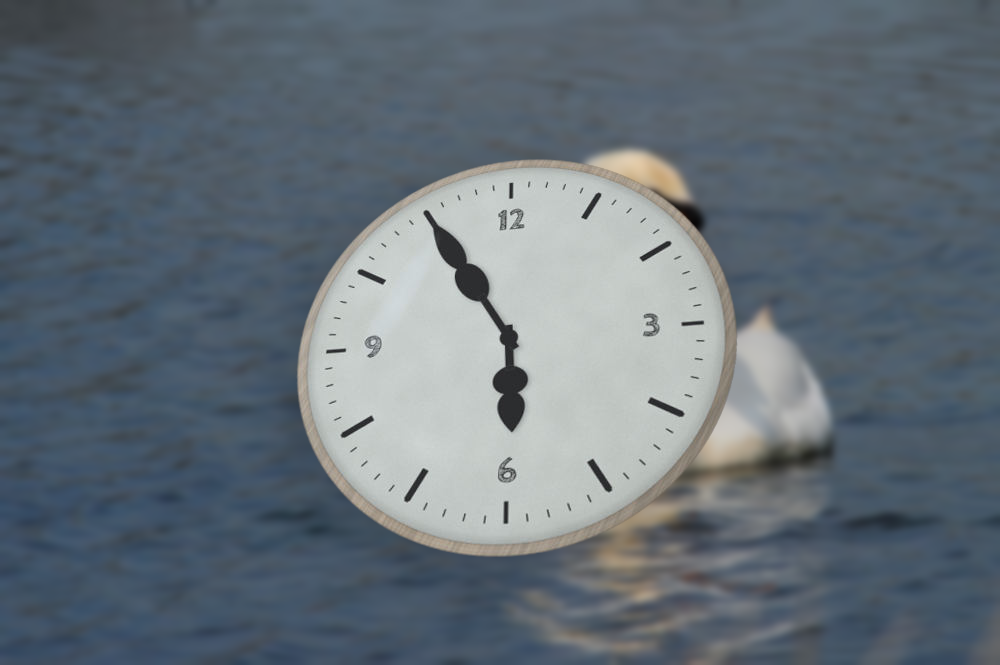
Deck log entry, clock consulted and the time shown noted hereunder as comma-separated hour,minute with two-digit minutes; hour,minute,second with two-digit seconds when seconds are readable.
5,55
